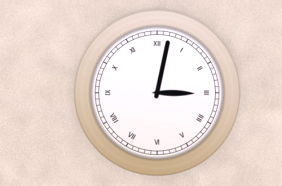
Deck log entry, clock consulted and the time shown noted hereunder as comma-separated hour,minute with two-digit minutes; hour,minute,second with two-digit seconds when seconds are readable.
3,02
